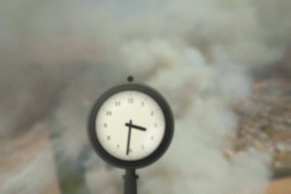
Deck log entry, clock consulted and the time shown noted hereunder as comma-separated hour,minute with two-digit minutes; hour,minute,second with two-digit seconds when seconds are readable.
3,31
